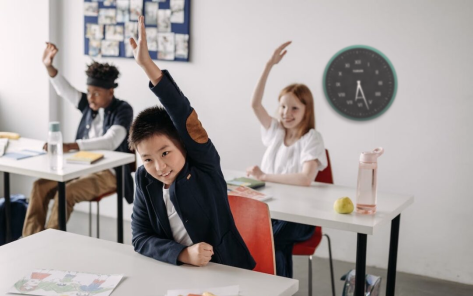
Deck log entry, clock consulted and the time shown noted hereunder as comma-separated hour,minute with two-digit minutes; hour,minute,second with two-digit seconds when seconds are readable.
6,27
